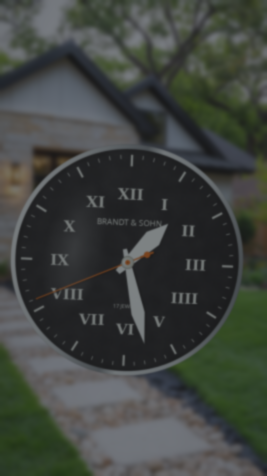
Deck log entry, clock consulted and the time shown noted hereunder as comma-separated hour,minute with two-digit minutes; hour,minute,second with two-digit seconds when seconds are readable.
1,27,41
